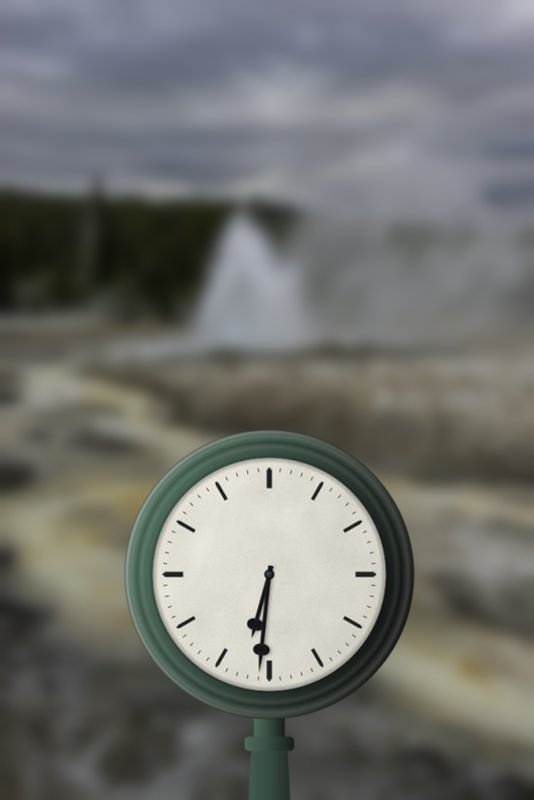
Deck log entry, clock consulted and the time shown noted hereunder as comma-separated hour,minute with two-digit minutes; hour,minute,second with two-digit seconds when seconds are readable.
6,31
